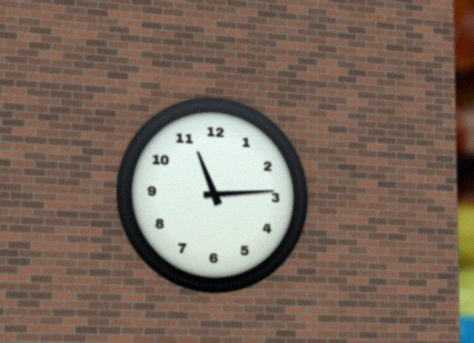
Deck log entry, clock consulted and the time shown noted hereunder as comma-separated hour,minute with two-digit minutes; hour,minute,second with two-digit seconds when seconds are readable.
11,14
